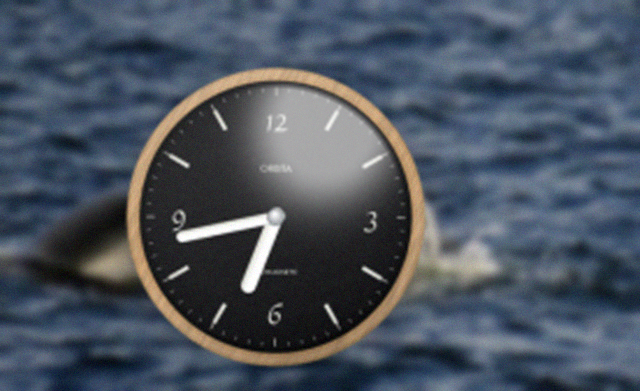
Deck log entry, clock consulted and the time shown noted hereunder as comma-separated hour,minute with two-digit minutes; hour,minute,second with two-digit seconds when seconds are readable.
6,43
